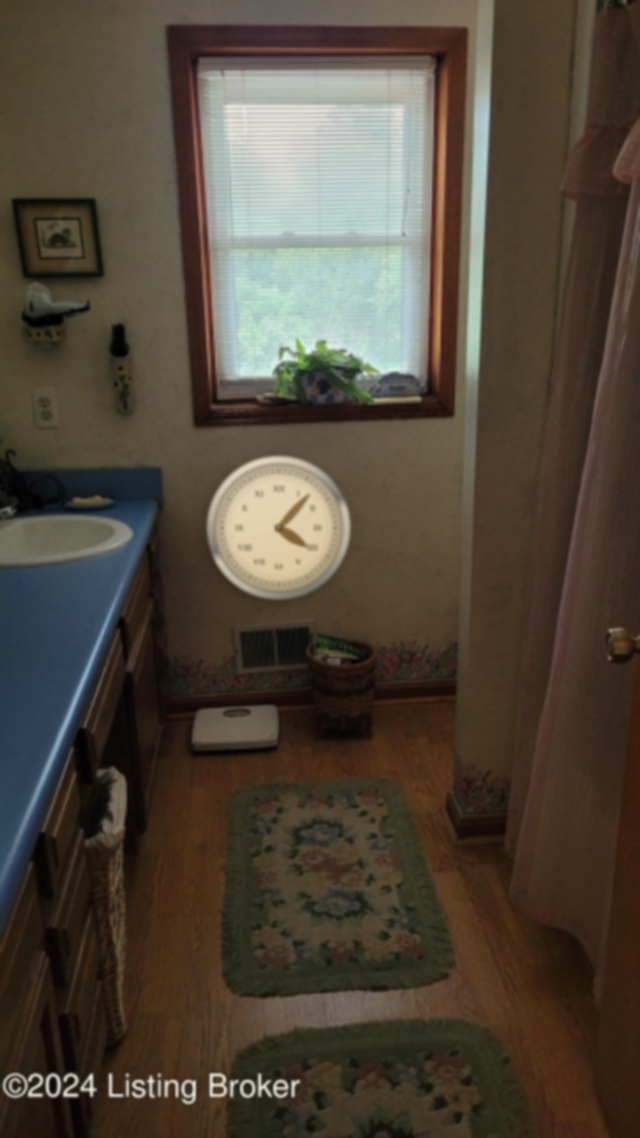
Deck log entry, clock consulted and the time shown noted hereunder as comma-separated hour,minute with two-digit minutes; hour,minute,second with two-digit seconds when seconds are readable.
4,07
